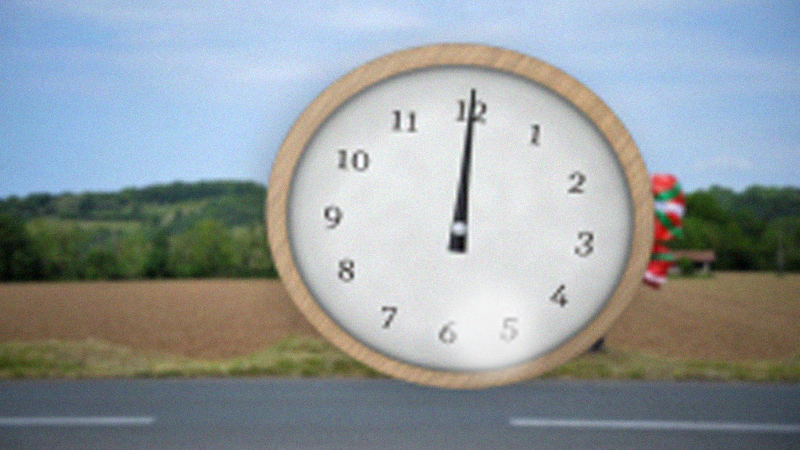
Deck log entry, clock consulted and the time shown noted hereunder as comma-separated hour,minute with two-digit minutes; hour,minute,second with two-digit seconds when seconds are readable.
12,00
